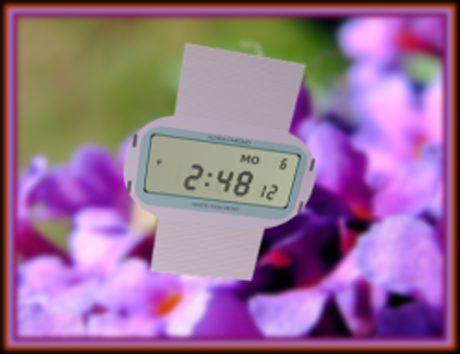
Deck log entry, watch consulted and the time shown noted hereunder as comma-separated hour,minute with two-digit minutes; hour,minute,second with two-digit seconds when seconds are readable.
2,48,12
